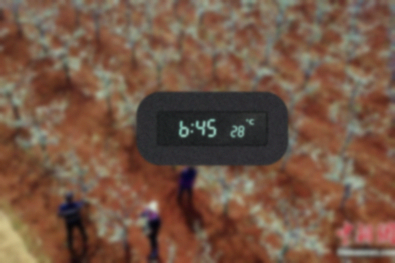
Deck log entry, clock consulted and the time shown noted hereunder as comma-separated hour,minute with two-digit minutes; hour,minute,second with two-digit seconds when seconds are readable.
6,45
